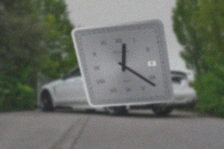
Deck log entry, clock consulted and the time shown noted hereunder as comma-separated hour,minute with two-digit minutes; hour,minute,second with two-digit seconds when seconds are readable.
12,22
